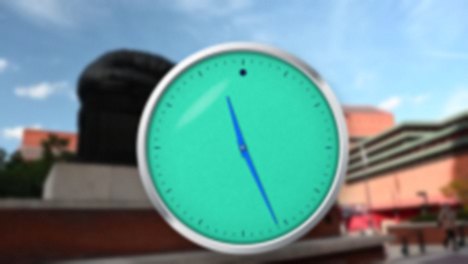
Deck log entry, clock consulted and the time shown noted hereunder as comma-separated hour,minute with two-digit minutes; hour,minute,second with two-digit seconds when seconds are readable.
11,26
